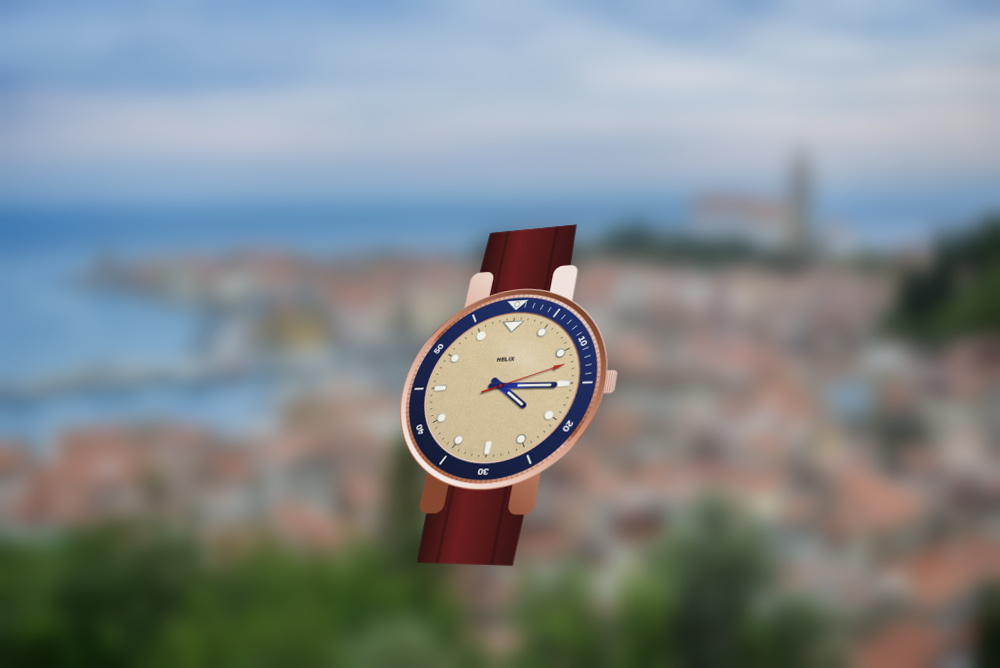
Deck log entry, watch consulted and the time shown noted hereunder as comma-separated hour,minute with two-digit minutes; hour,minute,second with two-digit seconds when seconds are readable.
4,15,12
